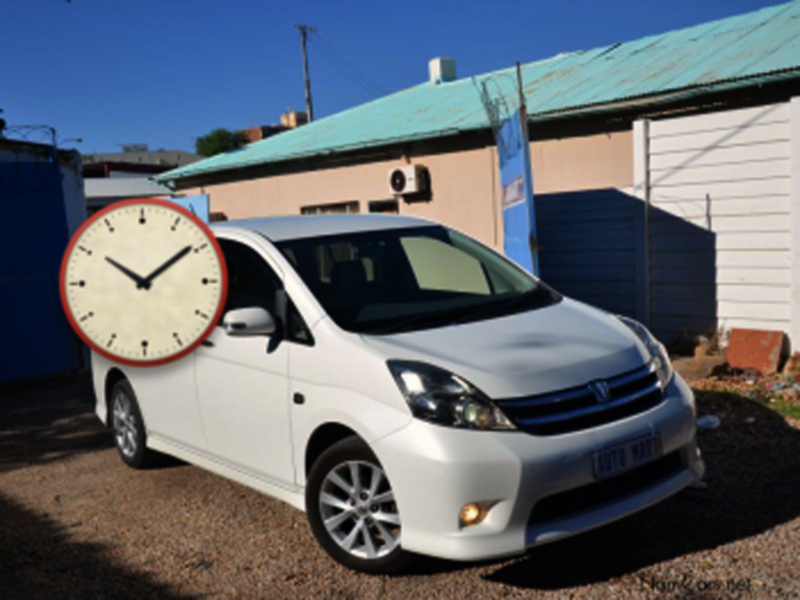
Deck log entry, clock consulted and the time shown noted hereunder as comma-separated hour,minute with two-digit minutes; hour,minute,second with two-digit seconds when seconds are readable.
10,09
